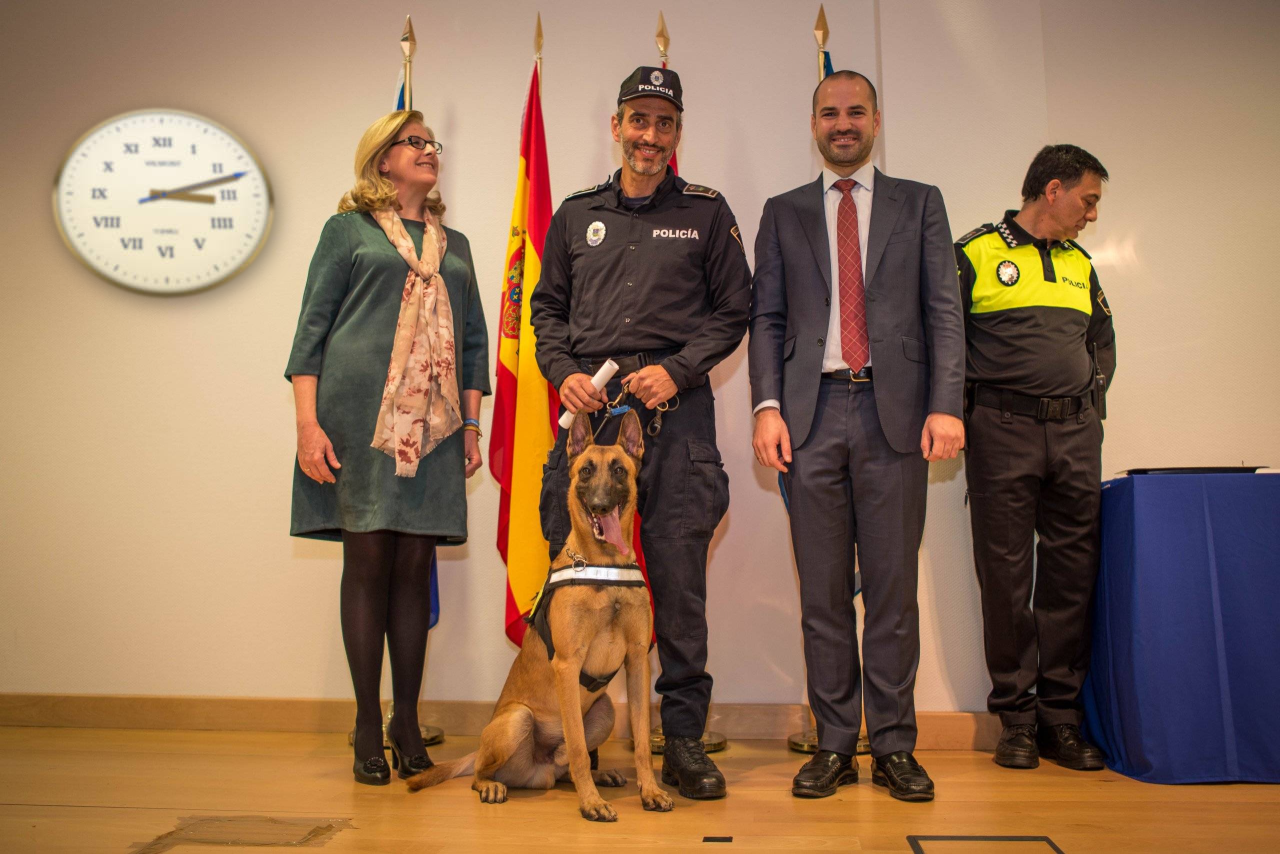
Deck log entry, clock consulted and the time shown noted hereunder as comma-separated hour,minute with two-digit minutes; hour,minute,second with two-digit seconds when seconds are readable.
3,12,12
